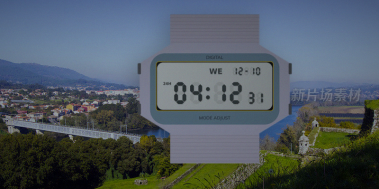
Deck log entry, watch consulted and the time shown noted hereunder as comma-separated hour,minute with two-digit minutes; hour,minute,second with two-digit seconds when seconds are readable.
4,12,31
